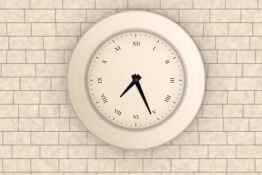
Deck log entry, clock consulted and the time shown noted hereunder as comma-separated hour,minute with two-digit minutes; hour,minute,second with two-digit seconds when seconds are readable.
7,26
